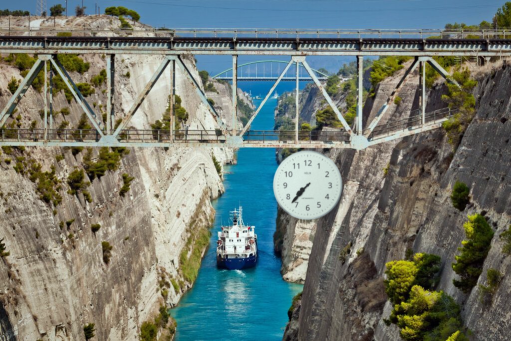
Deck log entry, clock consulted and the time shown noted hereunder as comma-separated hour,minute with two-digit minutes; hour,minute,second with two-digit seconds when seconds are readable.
7,37
